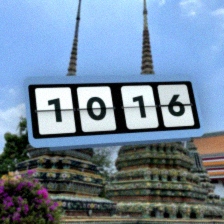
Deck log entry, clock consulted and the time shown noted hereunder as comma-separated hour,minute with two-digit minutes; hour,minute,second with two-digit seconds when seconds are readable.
10,16
